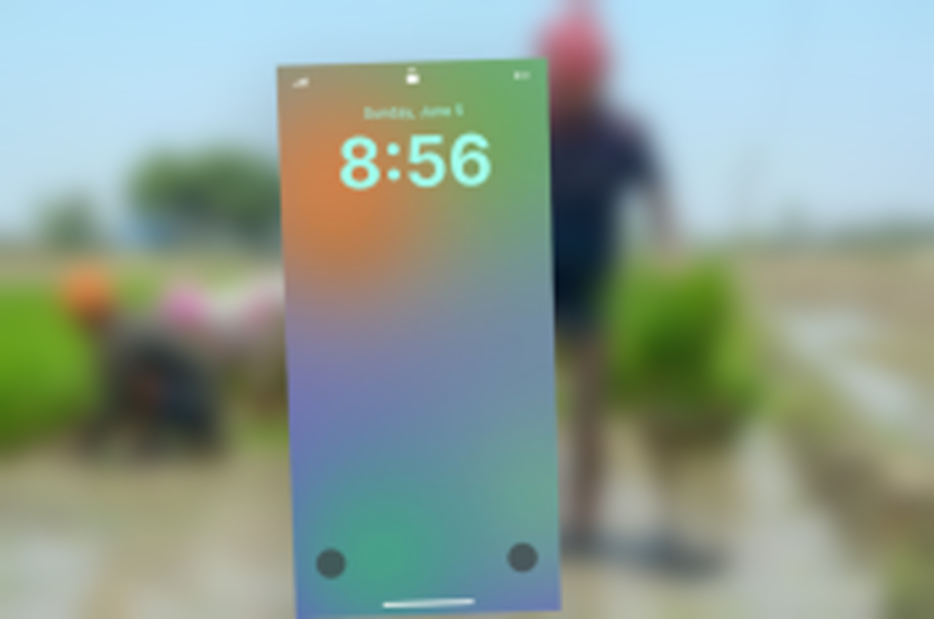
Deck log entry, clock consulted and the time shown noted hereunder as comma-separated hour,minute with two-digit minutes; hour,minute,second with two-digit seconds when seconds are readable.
8,56
